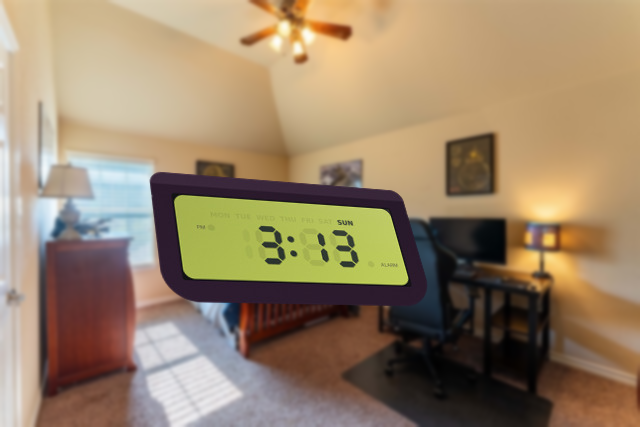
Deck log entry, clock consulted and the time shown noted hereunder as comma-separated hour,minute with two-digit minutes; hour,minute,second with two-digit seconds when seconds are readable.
3,13
